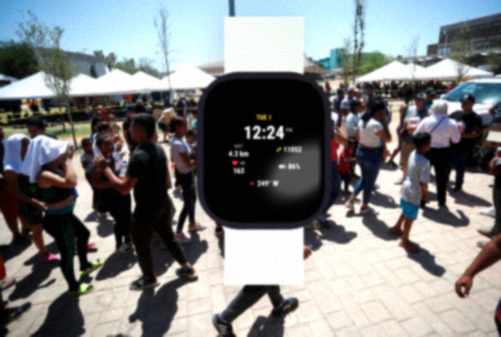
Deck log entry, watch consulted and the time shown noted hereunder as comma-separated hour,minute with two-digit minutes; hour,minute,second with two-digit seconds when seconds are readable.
12,24
